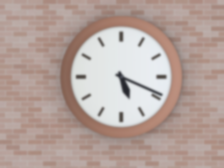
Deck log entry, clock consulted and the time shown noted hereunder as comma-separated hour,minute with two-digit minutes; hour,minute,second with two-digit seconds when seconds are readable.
5,19
